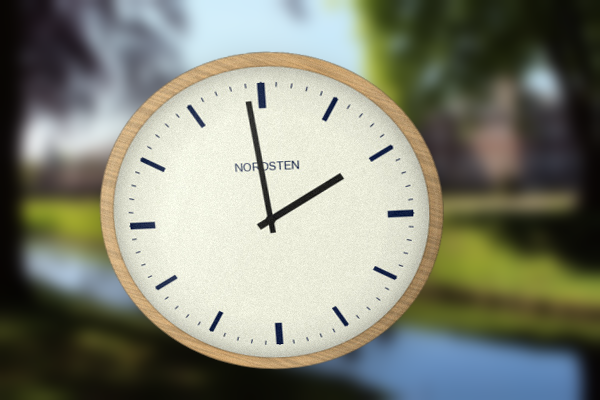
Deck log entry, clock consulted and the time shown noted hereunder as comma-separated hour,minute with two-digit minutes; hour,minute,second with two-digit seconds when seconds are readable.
1,59
